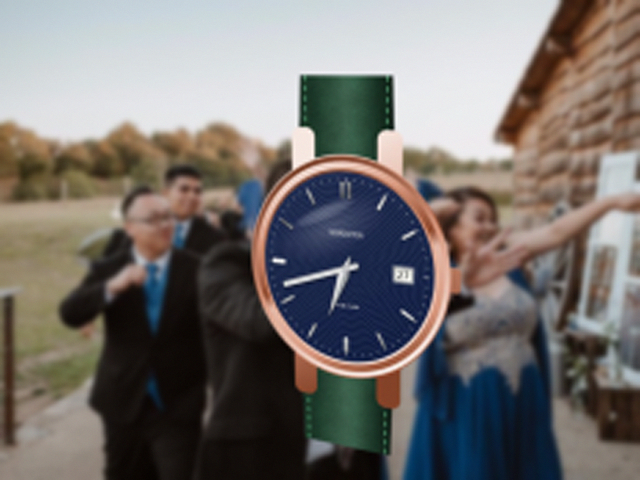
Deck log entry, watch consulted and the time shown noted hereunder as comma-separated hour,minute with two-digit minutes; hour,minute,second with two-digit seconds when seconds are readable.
6,42
